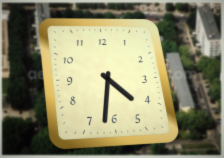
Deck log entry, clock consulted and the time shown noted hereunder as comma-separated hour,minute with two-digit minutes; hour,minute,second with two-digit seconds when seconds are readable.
4,32
